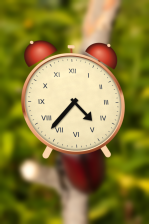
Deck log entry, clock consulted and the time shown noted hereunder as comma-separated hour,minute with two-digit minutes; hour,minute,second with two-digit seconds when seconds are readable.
4,37
